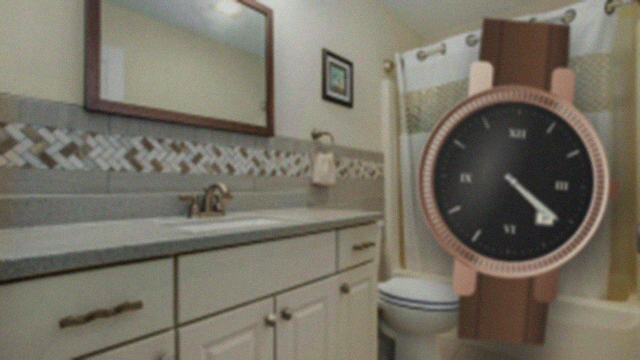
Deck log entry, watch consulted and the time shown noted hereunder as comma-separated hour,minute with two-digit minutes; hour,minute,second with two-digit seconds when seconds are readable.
4,21
